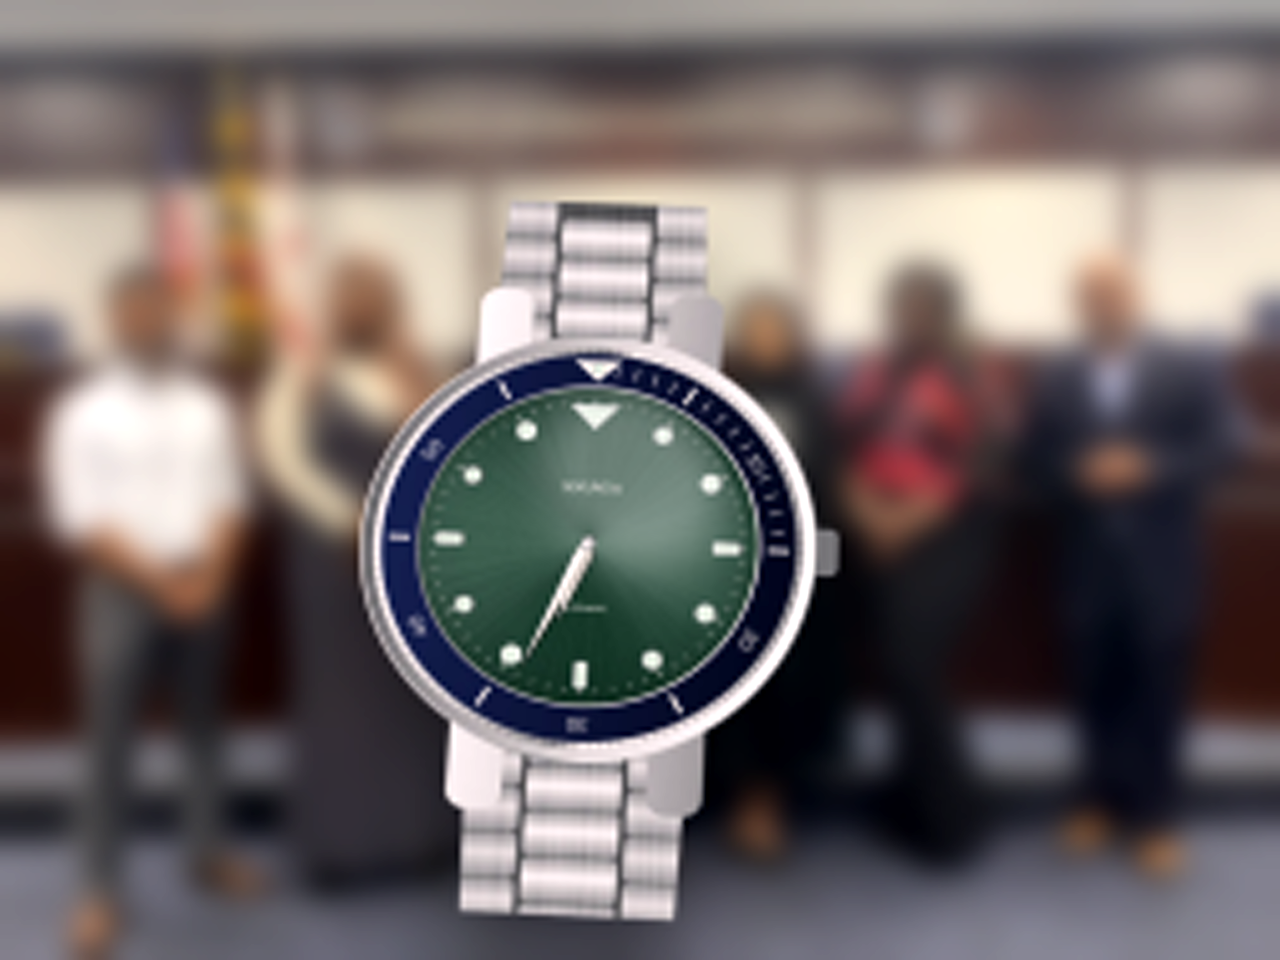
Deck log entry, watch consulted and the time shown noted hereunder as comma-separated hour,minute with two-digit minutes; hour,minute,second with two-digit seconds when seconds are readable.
6,34
